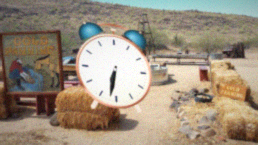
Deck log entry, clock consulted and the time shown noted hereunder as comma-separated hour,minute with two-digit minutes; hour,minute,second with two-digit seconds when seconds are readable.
6,32
